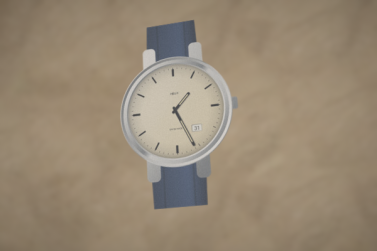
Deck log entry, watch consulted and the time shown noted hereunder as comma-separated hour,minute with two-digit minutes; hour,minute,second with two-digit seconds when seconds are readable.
1,26
